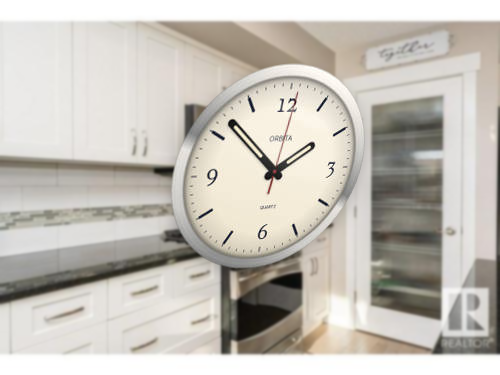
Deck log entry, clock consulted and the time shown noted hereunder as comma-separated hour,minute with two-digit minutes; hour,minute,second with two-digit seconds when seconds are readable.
1,52,01
